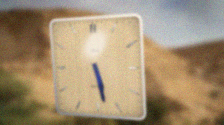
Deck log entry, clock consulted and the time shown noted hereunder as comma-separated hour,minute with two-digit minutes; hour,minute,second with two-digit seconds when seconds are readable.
5,28
